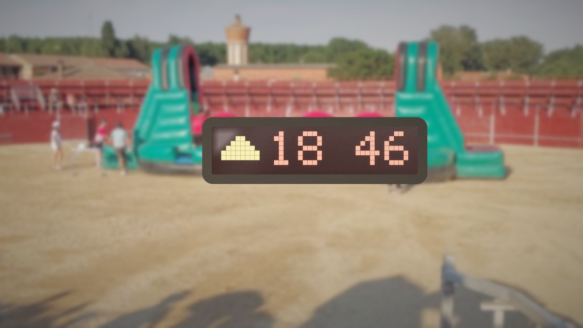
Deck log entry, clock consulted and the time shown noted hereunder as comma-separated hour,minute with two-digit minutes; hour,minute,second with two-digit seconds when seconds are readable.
18,46
